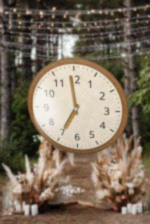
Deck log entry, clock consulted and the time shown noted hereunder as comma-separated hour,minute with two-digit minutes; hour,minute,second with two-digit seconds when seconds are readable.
6,59
